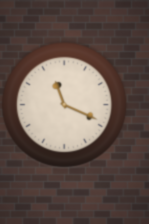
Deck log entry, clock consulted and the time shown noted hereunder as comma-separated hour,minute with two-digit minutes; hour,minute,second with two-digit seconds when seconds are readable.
11,19
